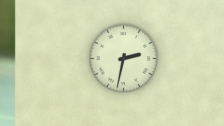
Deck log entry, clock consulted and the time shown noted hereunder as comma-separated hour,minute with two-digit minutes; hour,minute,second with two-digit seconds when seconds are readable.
2,32
